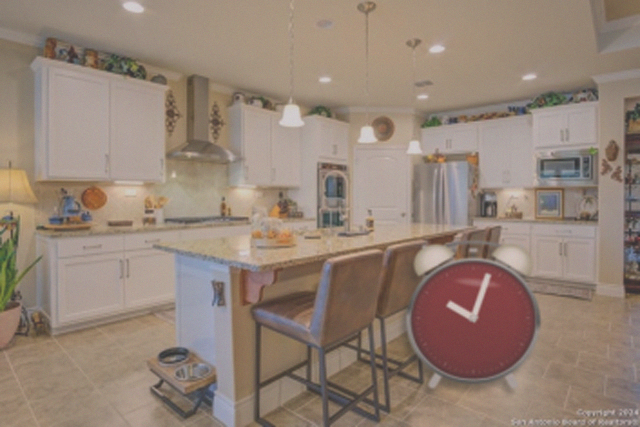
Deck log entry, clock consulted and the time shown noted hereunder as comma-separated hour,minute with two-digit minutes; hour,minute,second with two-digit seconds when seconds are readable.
10,03
